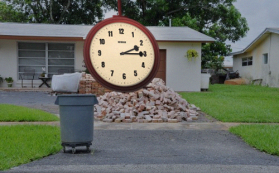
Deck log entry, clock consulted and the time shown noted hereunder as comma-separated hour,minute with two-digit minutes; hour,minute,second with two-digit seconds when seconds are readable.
2,15
